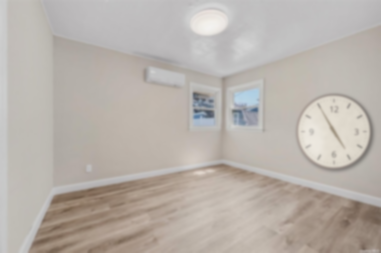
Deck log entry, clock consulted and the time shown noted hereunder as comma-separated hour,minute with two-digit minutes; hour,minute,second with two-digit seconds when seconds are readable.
4,55
